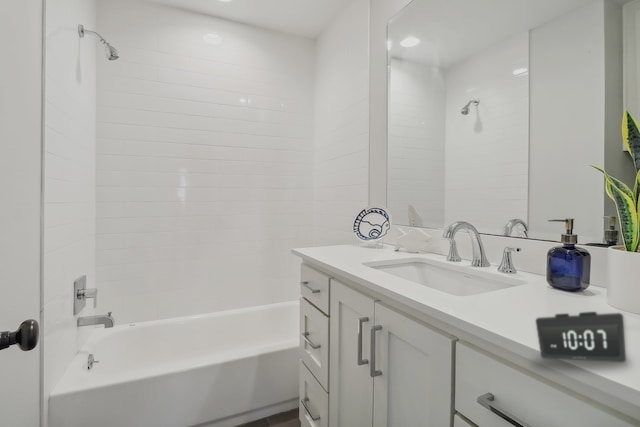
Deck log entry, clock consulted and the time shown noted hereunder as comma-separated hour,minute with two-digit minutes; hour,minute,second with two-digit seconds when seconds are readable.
10,07
